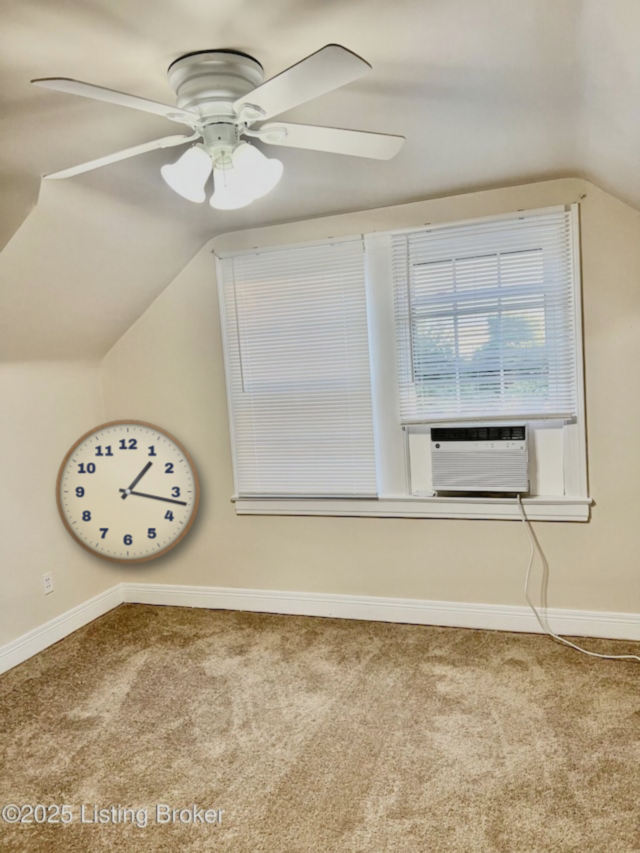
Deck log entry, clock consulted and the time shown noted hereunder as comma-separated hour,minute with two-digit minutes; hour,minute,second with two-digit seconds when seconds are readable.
1,17
